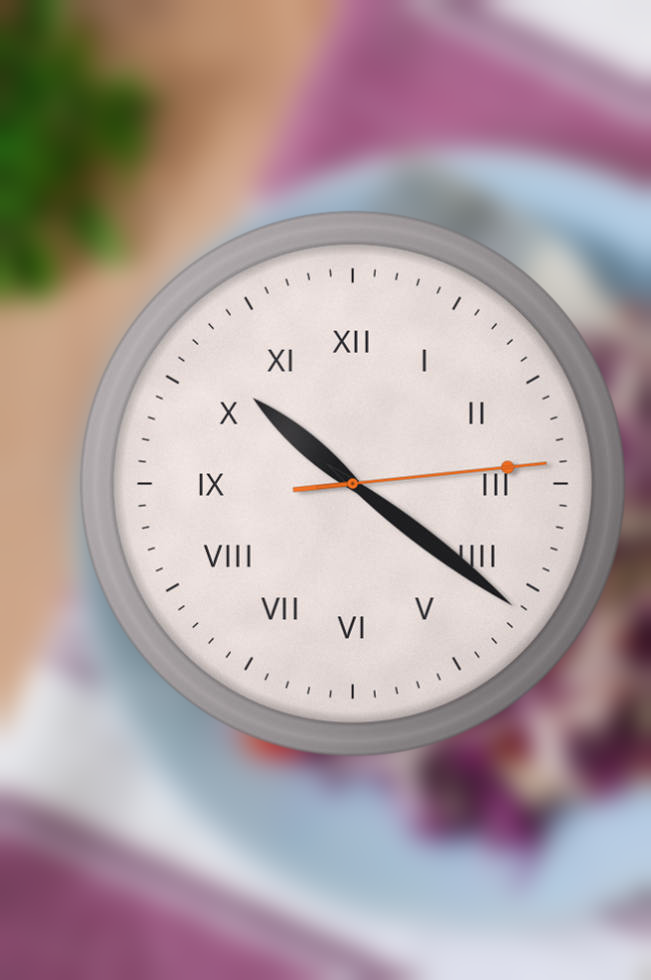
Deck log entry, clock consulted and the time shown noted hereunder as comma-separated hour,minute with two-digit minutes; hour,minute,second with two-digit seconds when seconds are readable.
10,21,14
